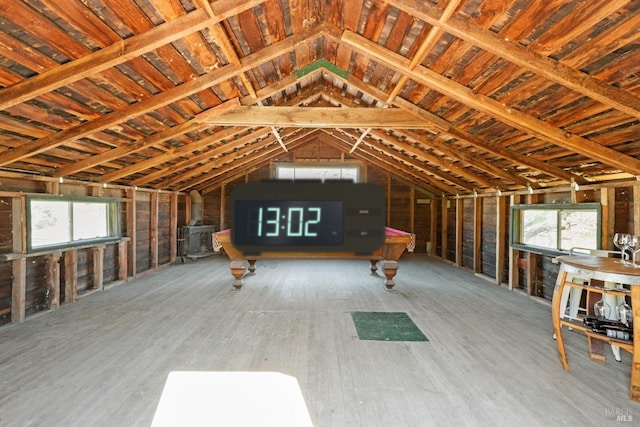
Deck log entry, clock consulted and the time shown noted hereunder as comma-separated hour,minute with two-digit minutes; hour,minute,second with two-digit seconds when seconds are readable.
13,02
